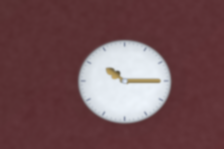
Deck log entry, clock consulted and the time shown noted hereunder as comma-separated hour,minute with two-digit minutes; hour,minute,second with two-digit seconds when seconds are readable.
10,15
